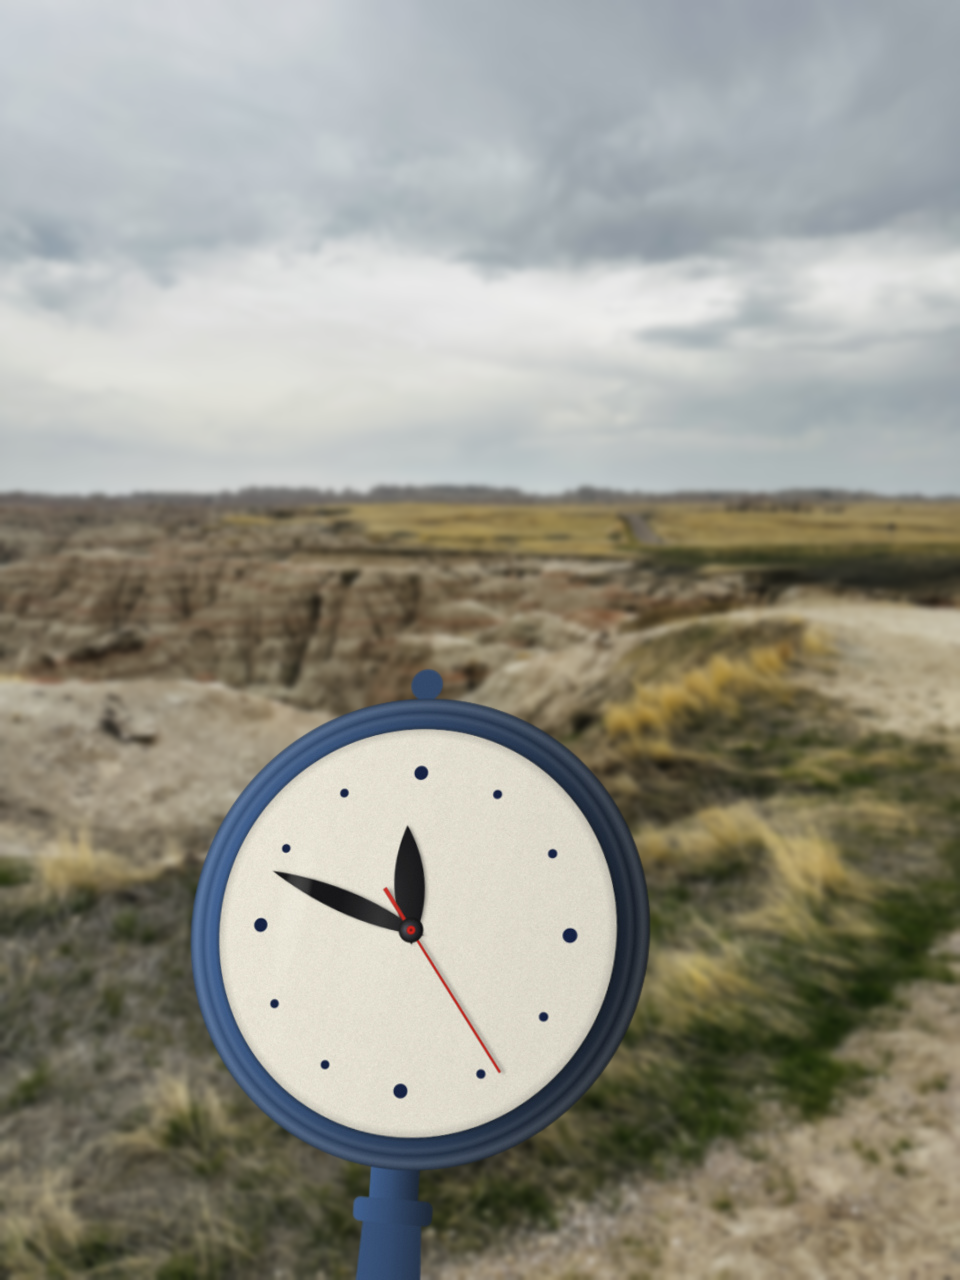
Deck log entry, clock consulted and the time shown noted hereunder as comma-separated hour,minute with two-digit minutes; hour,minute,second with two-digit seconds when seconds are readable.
11,48,24
